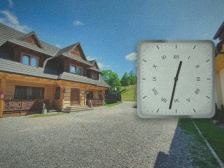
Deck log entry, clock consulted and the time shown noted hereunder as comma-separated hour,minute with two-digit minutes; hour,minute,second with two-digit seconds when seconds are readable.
12,32
